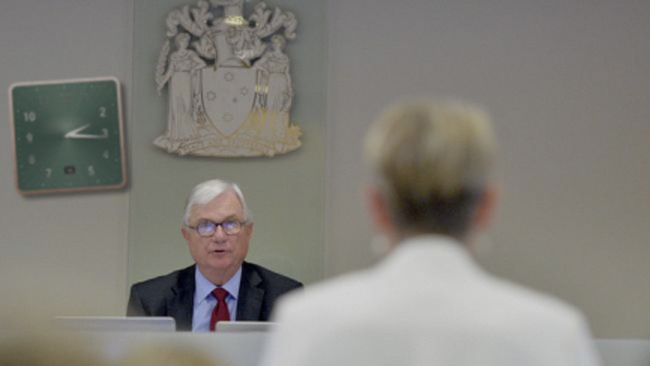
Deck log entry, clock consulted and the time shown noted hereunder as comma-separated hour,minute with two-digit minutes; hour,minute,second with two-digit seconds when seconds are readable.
2,16
